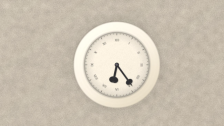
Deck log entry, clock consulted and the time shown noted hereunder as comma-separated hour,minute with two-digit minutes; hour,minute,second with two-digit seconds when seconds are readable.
6,24
